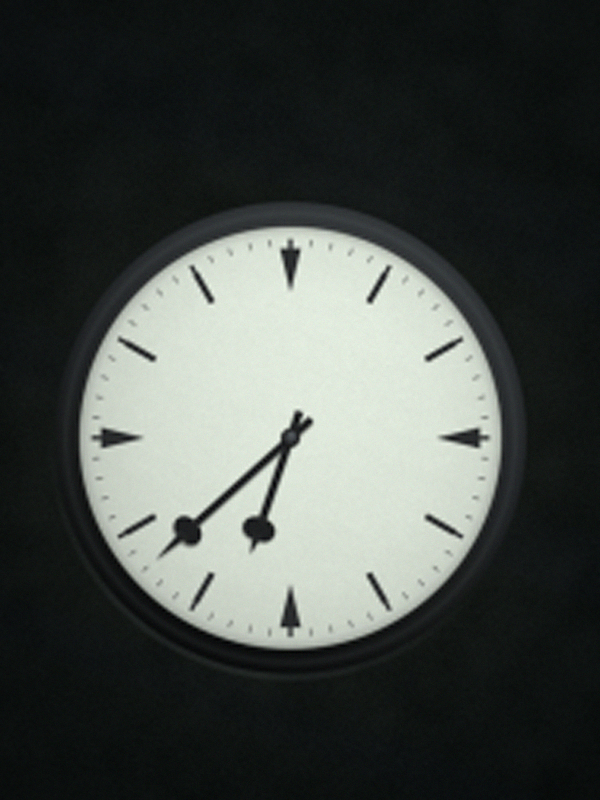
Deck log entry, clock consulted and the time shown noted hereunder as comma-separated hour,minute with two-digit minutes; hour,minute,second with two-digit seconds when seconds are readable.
6,38
